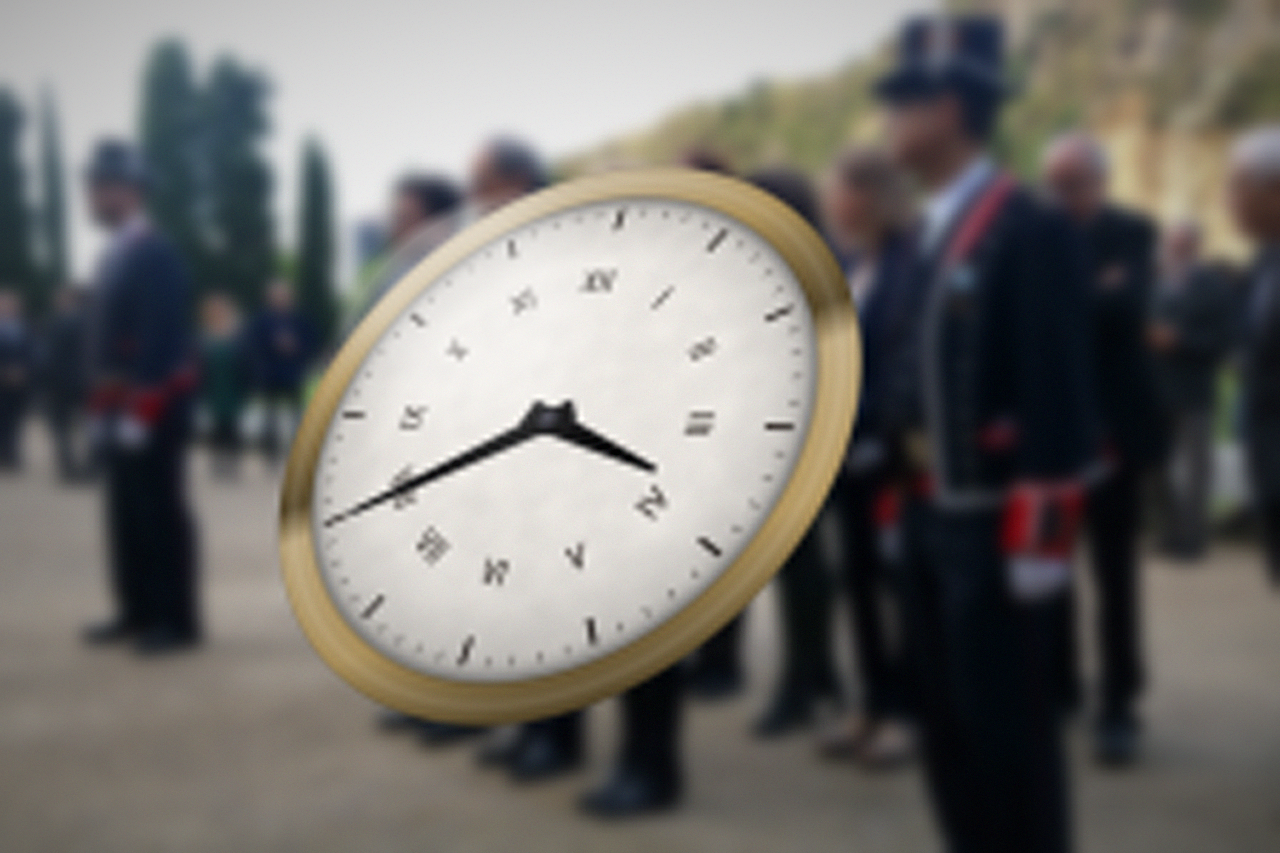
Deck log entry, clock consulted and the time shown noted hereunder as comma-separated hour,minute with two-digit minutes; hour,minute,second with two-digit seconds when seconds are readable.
3,40
